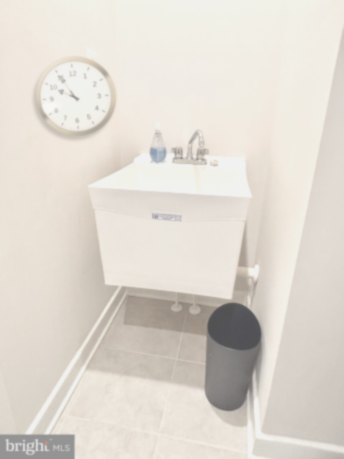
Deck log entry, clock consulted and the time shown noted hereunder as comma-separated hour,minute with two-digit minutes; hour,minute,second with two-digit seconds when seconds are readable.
9,55
